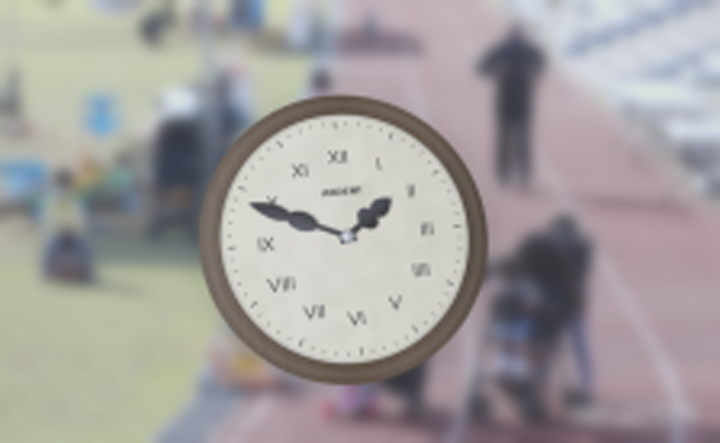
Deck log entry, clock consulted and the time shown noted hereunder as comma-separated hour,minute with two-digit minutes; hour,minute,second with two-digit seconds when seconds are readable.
1,49
